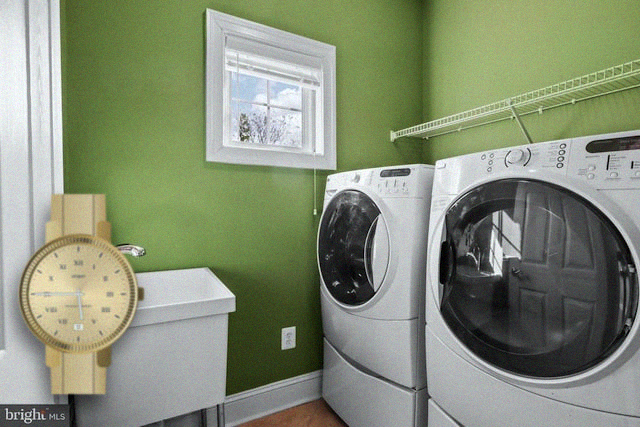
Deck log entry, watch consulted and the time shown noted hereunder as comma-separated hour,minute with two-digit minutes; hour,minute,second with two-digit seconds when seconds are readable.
5,45
